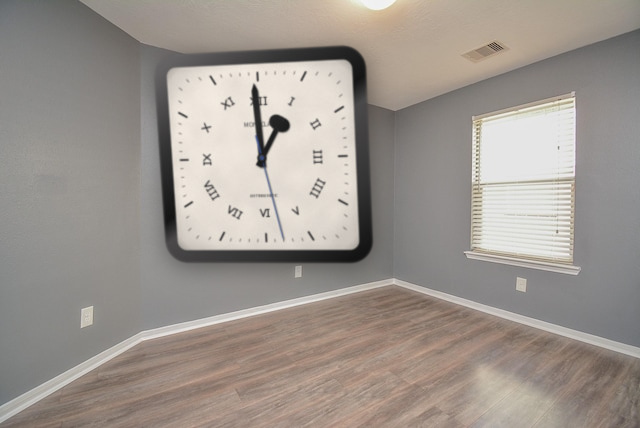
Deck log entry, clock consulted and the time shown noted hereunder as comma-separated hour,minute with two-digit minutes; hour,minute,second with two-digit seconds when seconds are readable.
12,59,28
